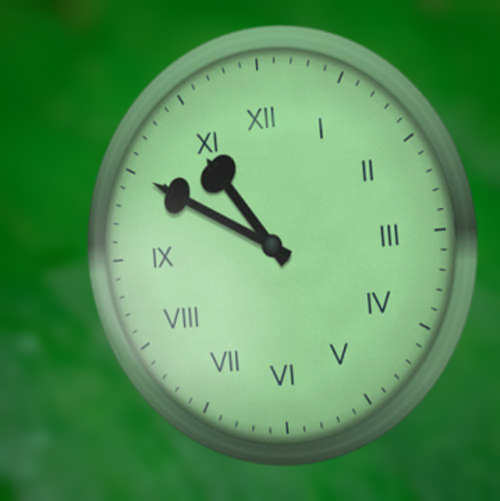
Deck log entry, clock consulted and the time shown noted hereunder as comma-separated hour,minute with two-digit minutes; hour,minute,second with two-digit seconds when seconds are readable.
10,50
